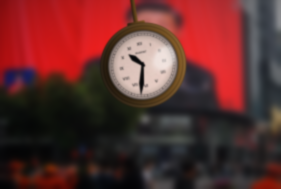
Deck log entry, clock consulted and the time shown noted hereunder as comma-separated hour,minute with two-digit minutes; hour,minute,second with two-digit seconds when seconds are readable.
10,32
